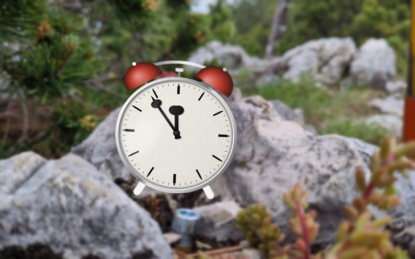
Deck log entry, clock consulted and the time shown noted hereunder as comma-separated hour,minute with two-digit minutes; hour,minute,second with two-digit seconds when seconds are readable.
11,54
